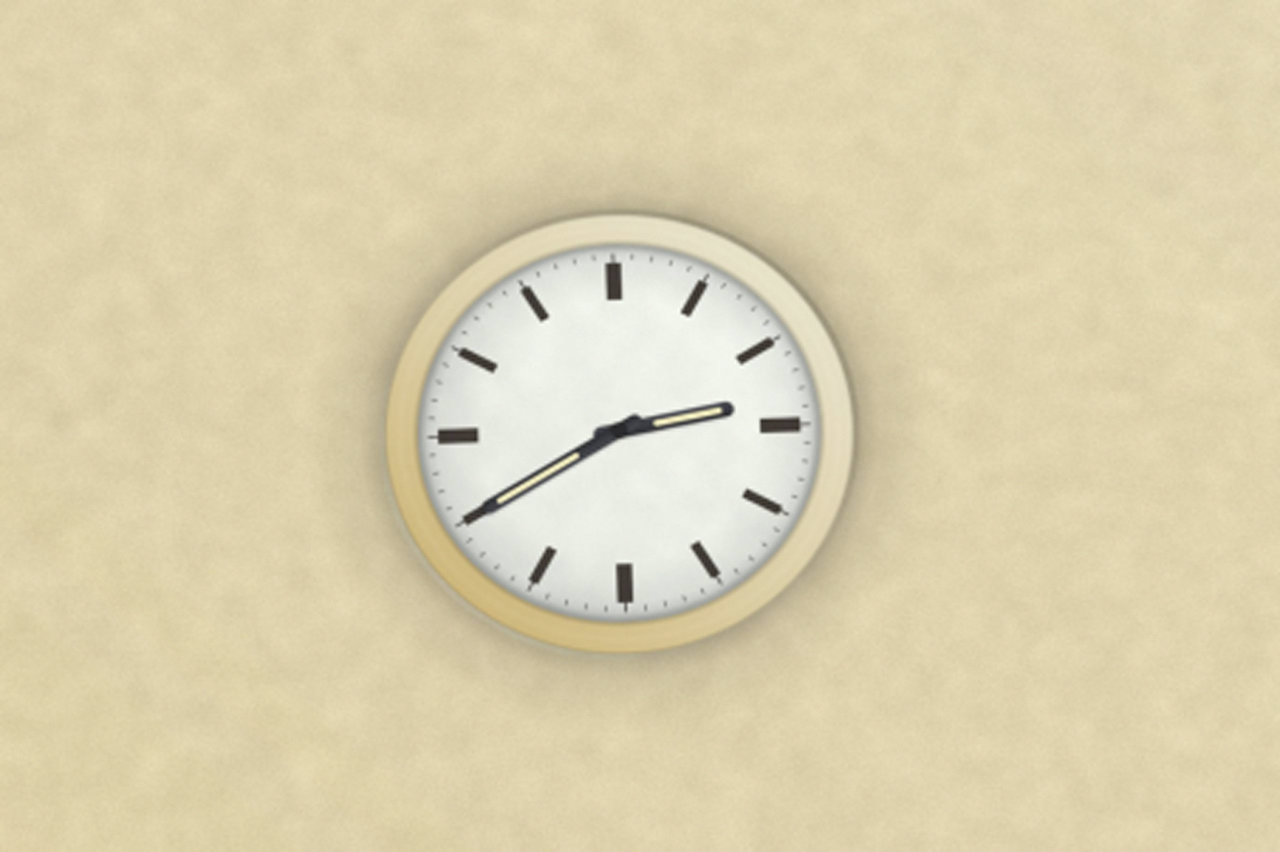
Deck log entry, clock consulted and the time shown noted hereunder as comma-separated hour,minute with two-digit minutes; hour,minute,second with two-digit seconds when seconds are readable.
2,40
